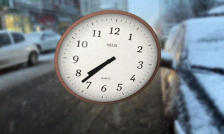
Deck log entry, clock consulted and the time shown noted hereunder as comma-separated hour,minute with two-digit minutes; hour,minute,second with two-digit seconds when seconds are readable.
7,37
